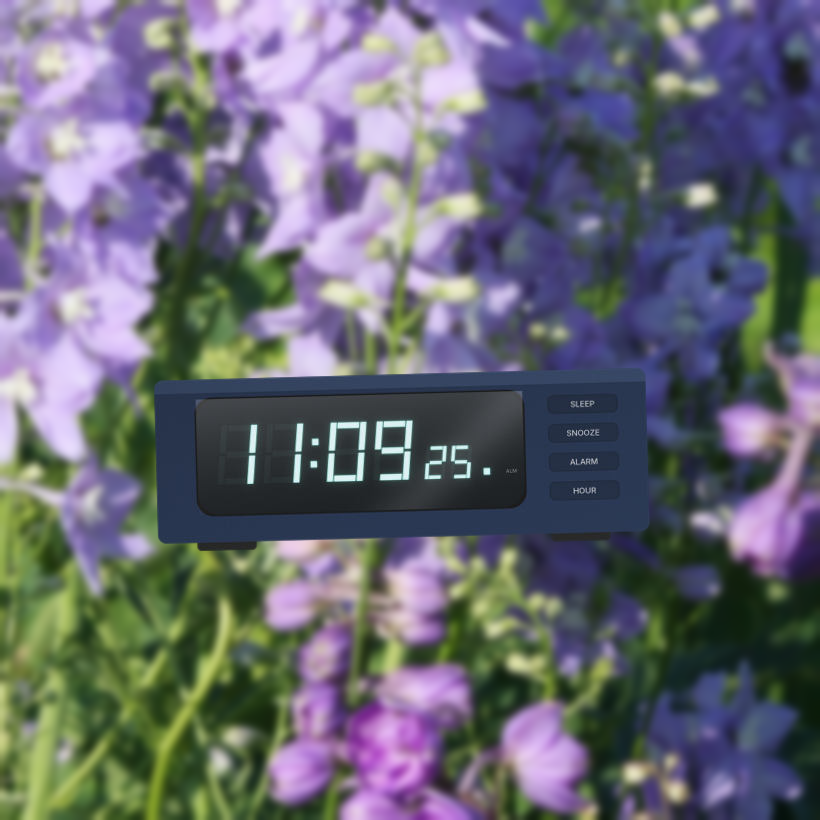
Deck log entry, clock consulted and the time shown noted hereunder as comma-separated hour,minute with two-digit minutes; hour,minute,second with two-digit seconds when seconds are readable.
11,09,25
